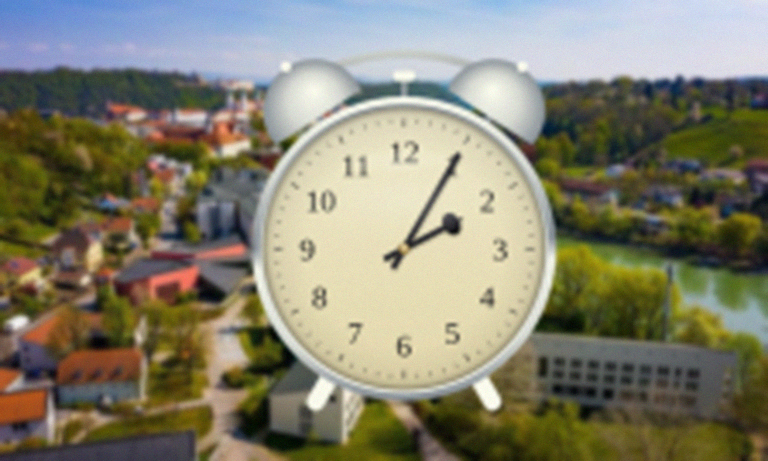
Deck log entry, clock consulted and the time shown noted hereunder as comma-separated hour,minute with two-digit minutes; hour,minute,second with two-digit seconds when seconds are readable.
2,05
